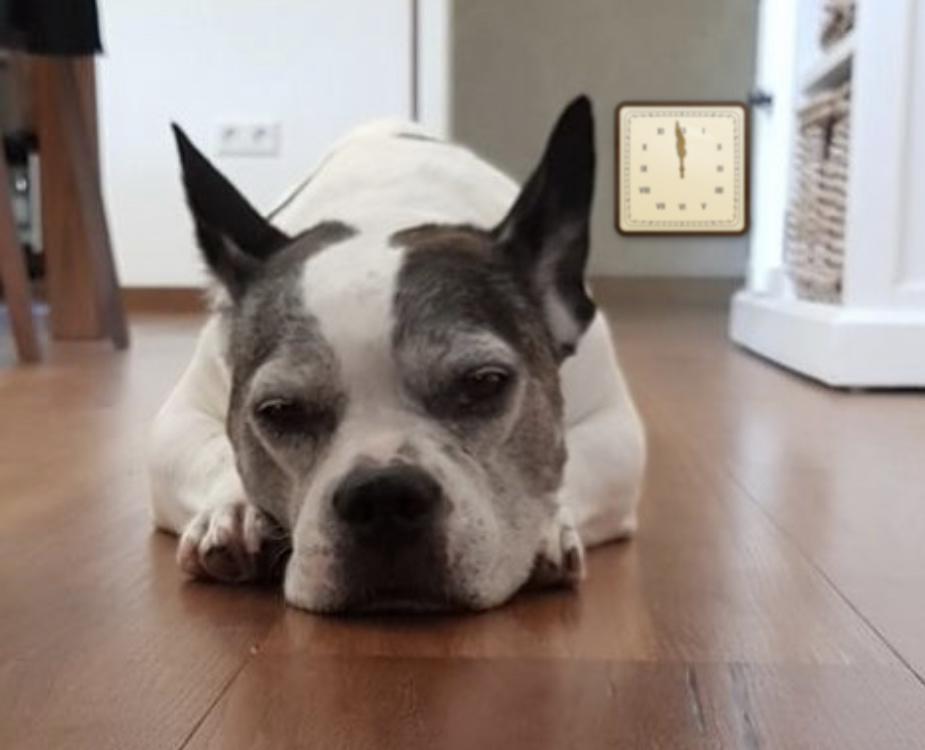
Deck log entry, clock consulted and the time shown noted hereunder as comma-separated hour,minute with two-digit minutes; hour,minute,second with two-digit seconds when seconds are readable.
11,59
